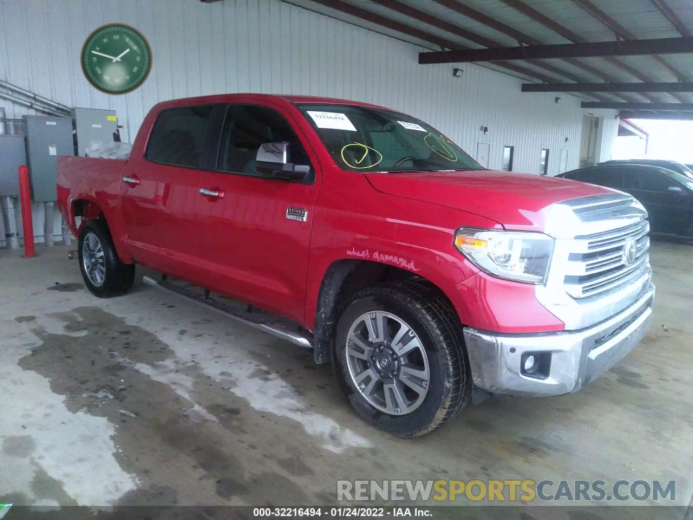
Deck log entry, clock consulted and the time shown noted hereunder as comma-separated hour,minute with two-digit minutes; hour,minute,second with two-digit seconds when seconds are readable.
1,48
